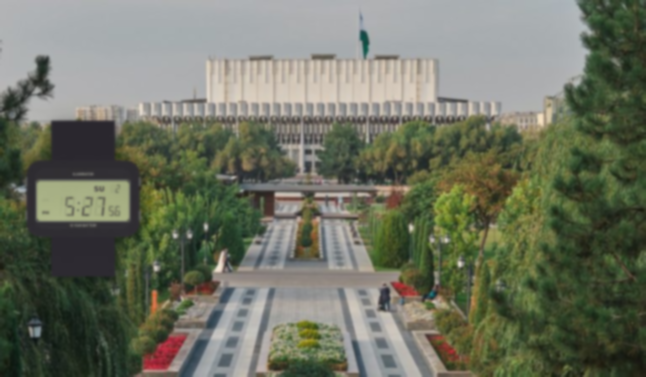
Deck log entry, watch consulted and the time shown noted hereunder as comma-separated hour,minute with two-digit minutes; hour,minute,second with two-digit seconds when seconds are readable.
5,27
